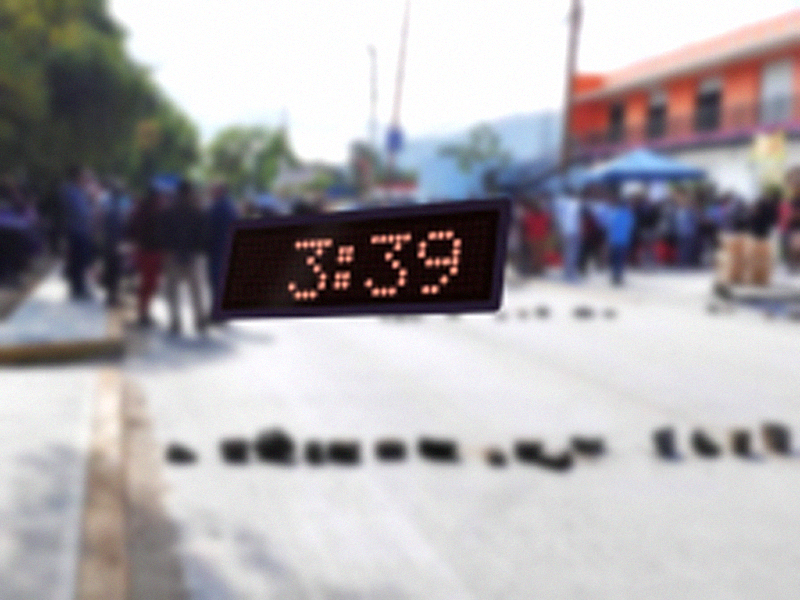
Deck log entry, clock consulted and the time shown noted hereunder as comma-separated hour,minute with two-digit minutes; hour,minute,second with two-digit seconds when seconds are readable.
3,39
